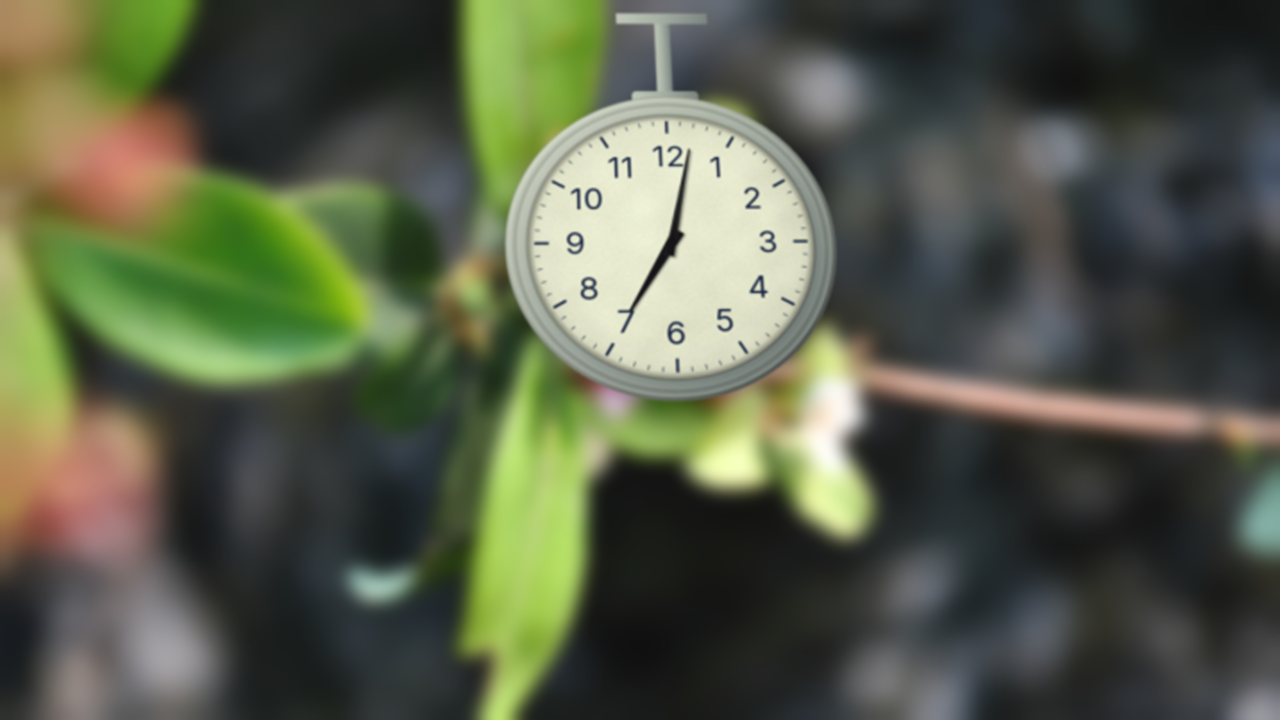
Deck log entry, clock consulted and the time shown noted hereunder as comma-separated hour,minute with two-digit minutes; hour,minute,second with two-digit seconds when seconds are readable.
7,02
